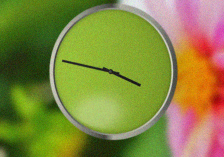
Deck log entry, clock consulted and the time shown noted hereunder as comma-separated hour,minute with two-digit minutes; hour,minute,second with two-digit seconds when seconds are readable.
3,47
